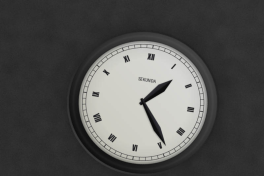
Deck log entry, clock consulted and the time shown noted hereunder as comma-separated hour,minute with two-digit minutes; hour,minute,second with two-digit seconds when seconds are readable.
1,24
